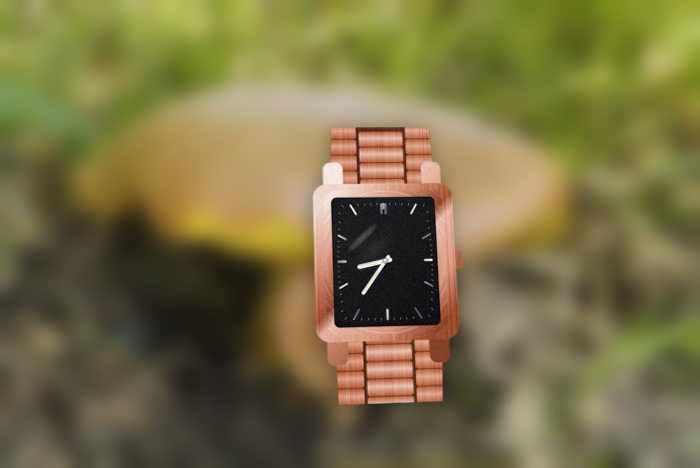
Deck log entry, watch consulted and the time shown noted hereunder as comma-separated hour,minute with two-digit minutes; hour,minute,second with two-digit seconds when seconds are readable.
8,36
